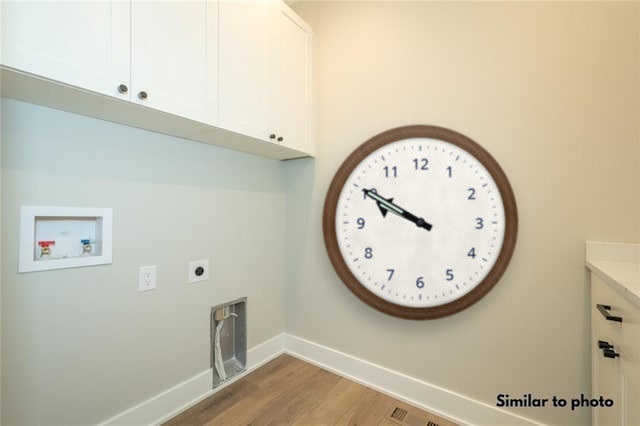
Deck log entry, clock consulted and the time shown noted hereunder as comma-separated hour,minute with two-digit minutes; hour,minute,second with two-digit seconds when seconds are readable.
9,50
